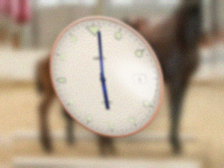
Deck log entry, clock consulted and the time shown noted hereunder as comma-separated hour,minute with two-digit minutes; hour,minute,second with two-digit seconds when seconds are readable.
6,01
